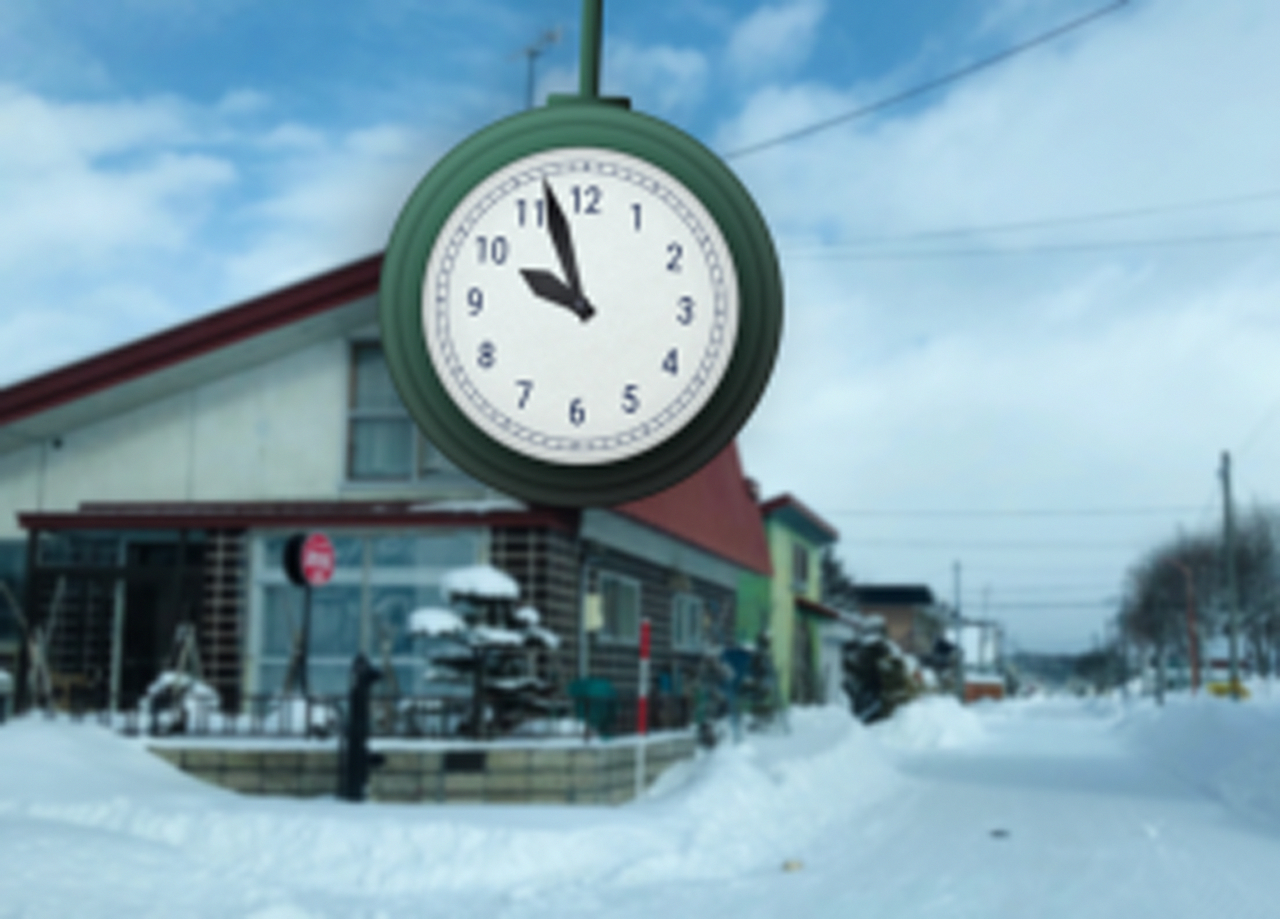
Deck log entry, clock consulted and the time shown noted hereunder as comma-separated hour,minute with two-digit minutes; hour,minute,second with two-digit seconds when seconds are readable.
9,57
